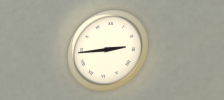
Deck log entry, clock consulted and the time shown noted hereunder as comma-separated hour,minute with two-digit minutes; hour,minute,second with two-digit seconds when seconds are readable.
2,44
